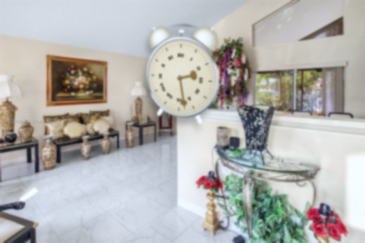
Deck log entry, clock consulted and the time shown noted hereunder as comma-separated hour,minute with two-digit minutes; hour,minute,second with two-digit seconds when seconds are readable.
2,28
